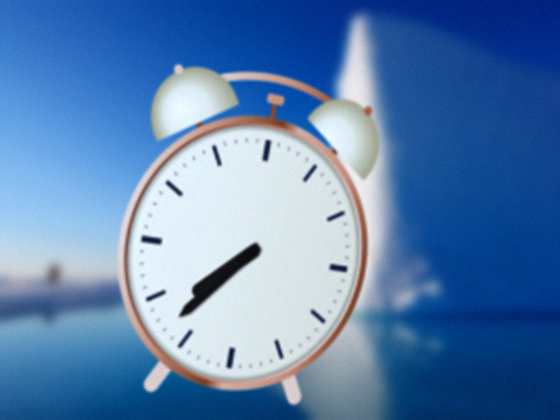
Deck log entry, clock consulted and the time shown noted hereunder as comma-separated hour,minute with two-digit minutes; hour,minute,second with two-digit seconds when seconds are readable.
7,37
